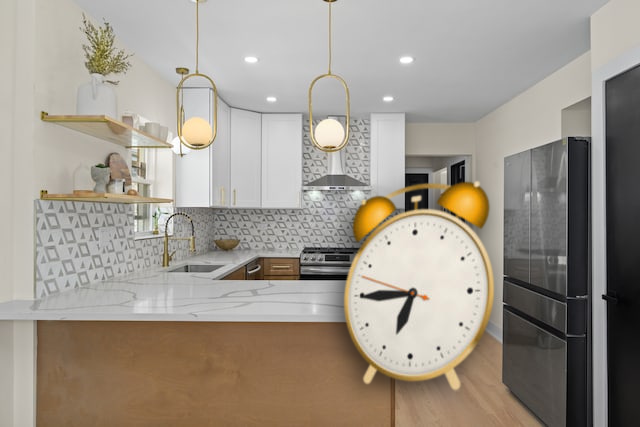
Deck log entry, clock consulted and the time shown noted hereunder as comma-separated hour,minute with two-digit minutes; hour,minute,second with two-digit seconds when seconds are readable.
6,44,48
